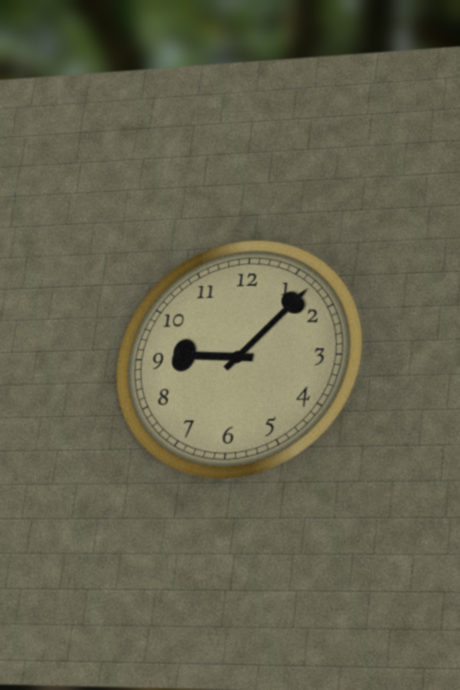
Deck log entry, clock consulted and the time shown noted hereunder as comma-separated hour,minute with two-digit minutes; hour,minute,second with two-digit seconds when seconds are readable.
9,07
